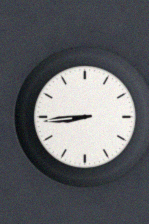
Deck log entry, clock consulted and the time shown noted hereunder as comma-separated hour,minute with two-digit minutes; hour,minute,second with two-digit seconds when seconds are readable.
8,44
